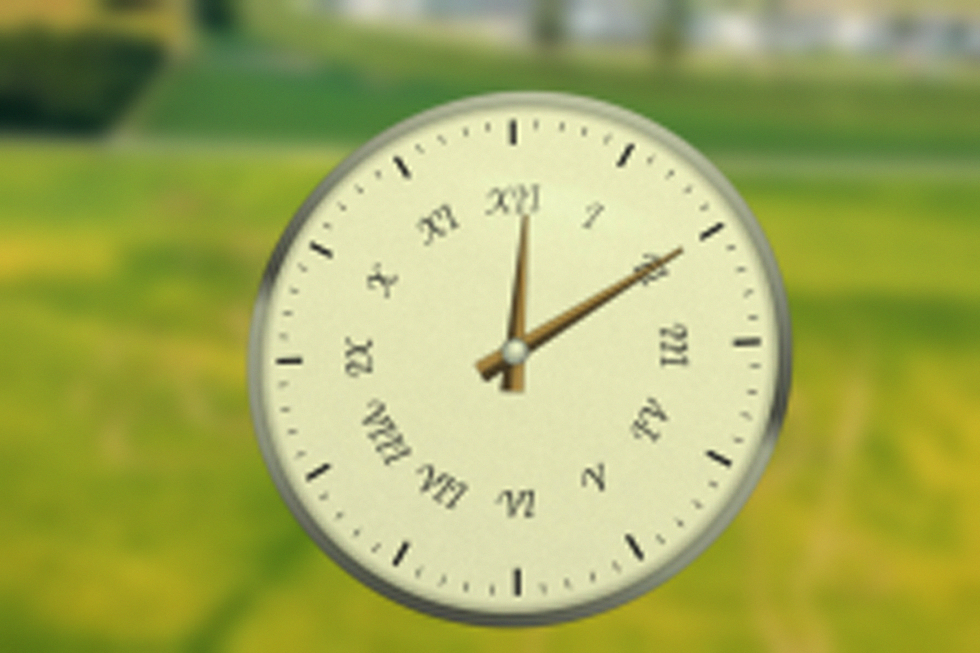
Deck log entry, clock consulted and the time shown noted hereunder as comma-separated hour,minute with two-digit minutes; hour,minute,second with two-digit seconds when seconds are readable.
12,10
